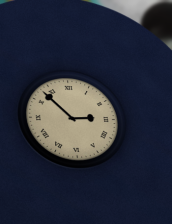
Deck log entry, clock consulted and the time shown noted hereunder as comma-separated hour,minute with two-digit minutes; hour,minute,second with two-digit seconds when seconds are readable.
2,53
